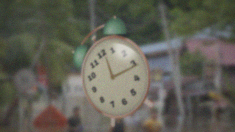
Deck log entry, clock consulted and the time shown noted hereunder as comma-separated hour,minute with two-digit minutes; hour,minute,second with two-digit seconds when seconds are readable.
12,16
